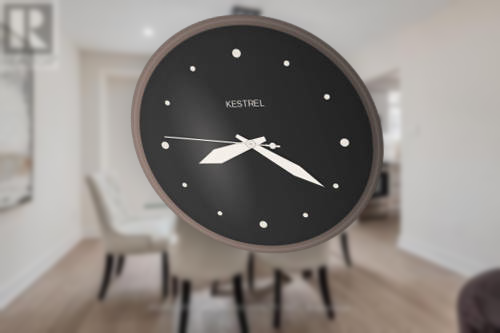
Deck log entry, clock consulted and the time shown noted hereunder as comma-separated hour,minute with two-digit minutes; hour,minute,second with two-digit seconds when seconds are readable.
8,20,46
